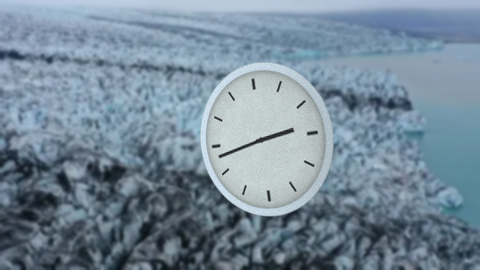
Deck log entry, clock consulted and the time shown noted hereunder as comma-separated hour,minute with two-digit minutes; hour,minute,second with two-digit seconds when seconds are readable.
2,43
